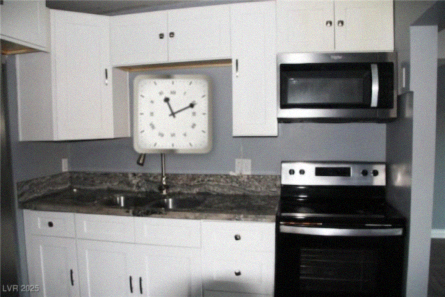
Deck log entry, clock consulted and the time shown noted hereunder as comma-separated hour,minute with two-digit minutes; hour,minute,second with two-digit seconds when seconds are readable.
11,11
